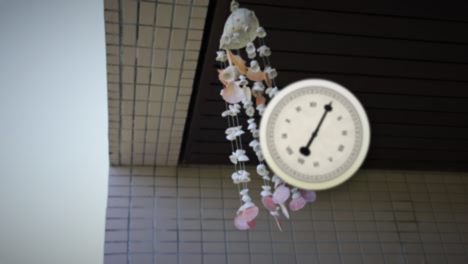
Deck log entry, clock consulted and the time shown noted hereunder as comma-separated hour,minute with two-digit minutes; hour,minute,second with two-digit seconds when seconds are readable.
7,05
